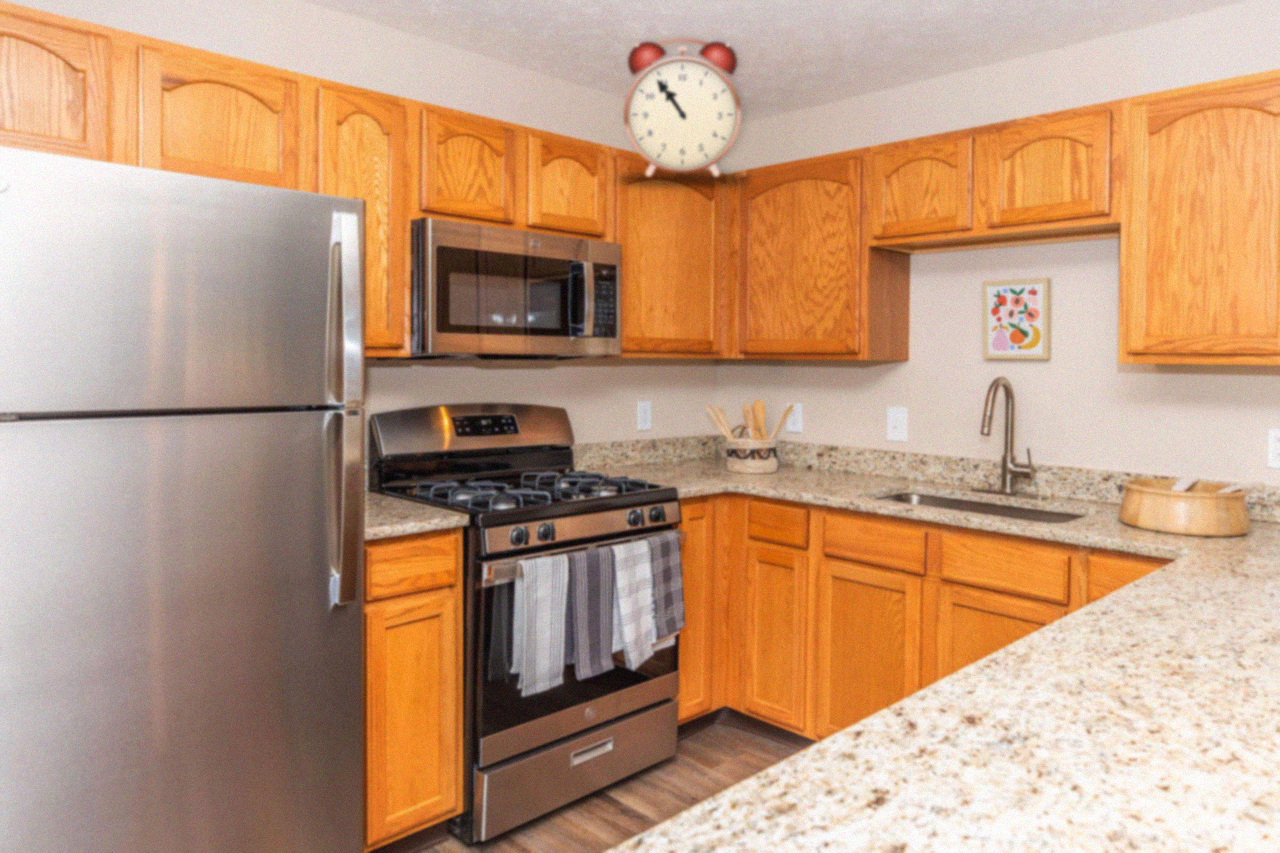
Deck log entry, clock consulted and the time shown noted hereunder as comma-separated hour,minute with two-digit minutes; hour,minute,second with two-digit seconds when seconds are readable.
10,54
